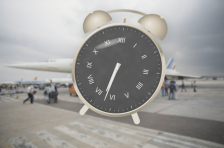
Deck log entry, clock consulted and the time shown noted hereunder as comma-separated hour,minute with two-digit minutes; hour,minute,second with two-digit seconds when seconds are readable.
6,32
